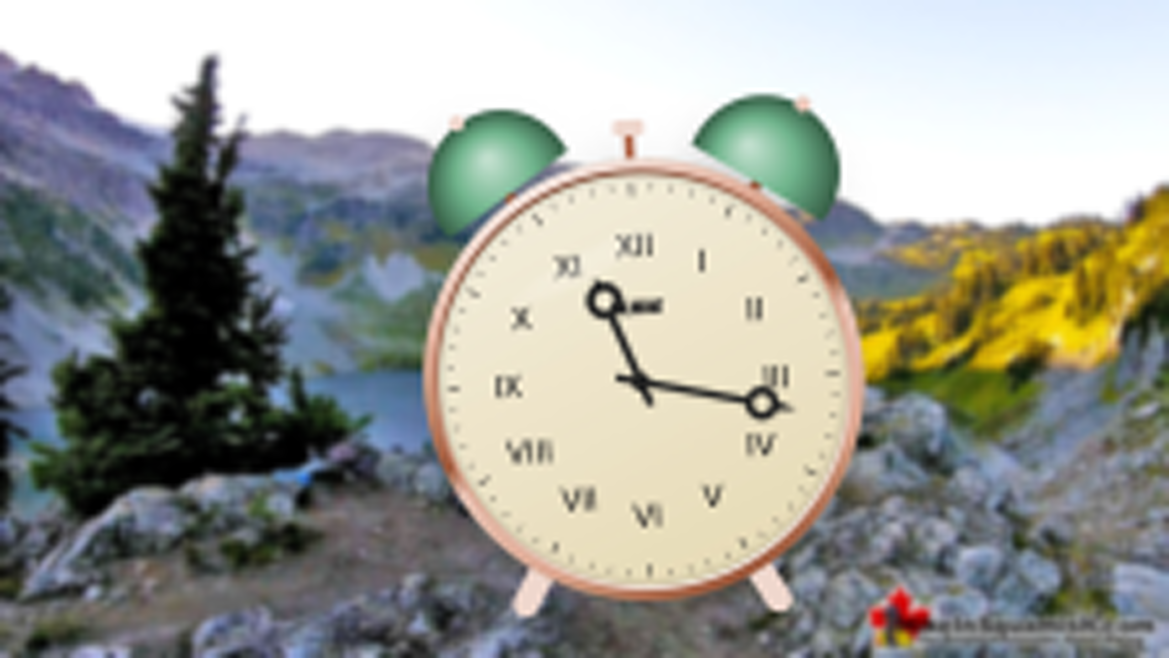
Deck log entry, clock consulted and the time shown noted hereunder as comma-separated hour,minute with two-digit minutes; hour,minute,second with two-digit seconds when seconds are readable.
11,17
